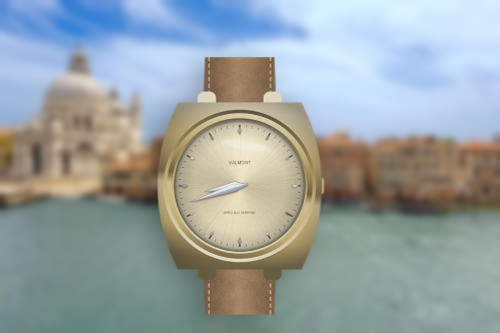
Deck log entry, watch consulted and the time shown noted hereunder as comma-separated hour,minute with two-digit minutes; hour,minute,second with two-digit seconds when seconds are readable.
8,42
